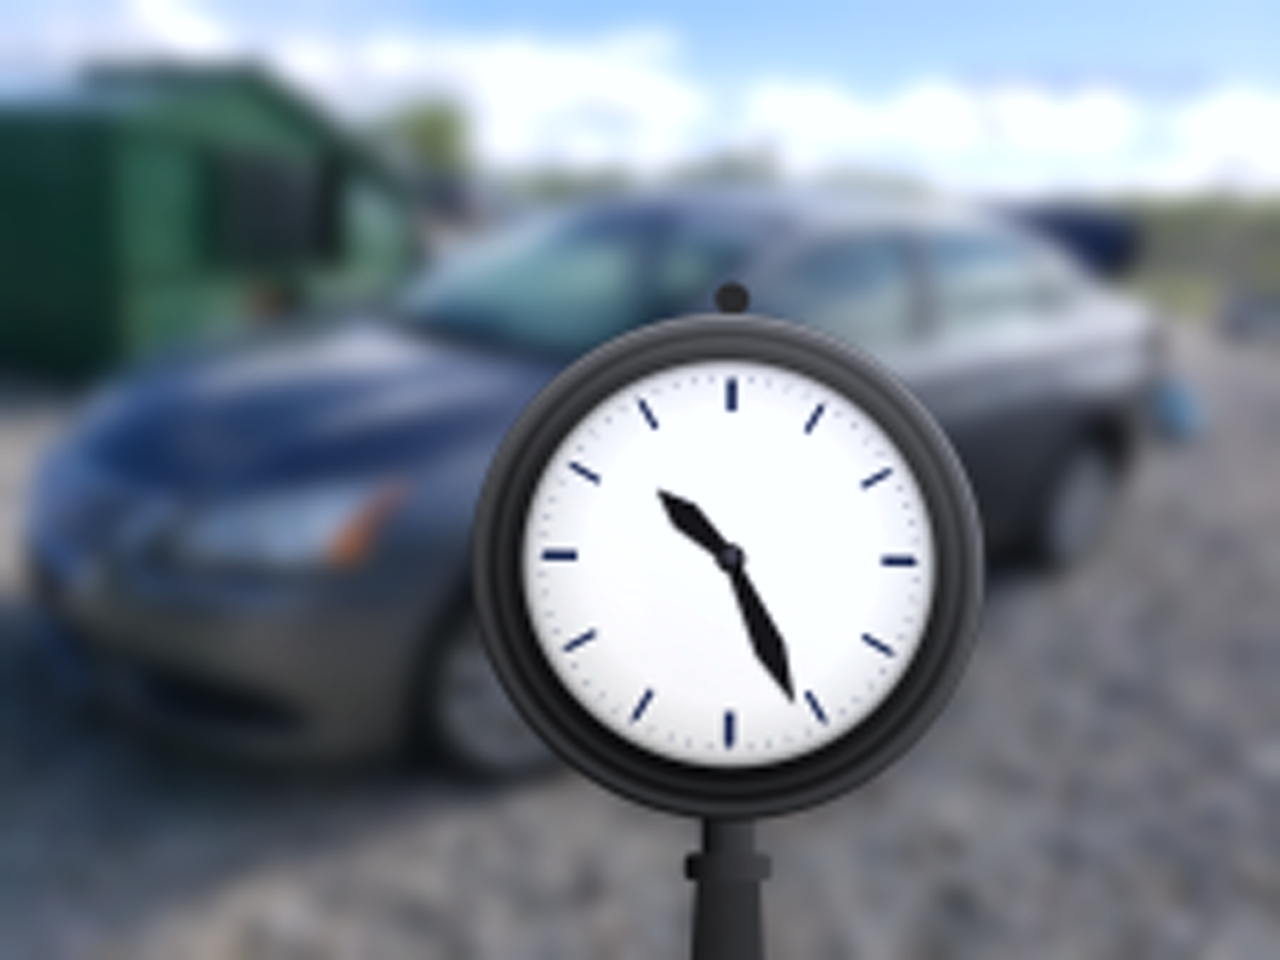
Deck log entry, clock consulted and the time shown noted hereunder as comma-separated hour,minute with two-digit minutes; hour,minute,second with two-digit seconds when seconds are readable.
10,26
